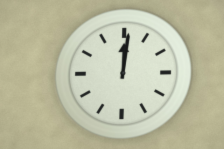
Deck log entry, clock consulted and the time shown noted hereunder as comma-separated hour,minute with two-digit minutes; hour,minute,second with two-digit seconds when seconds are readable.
12,01
